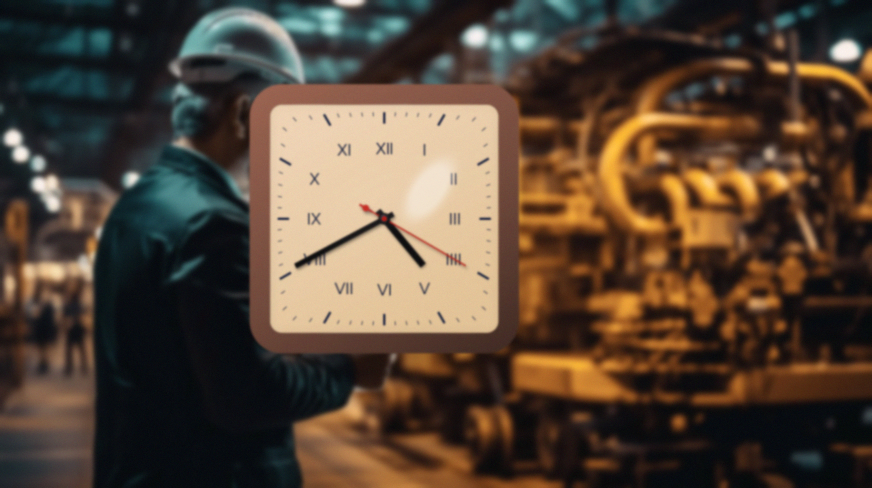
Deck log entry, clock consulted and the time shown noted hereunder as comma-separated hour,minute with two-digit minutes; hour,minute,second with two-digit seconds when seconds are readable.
4,40,20
